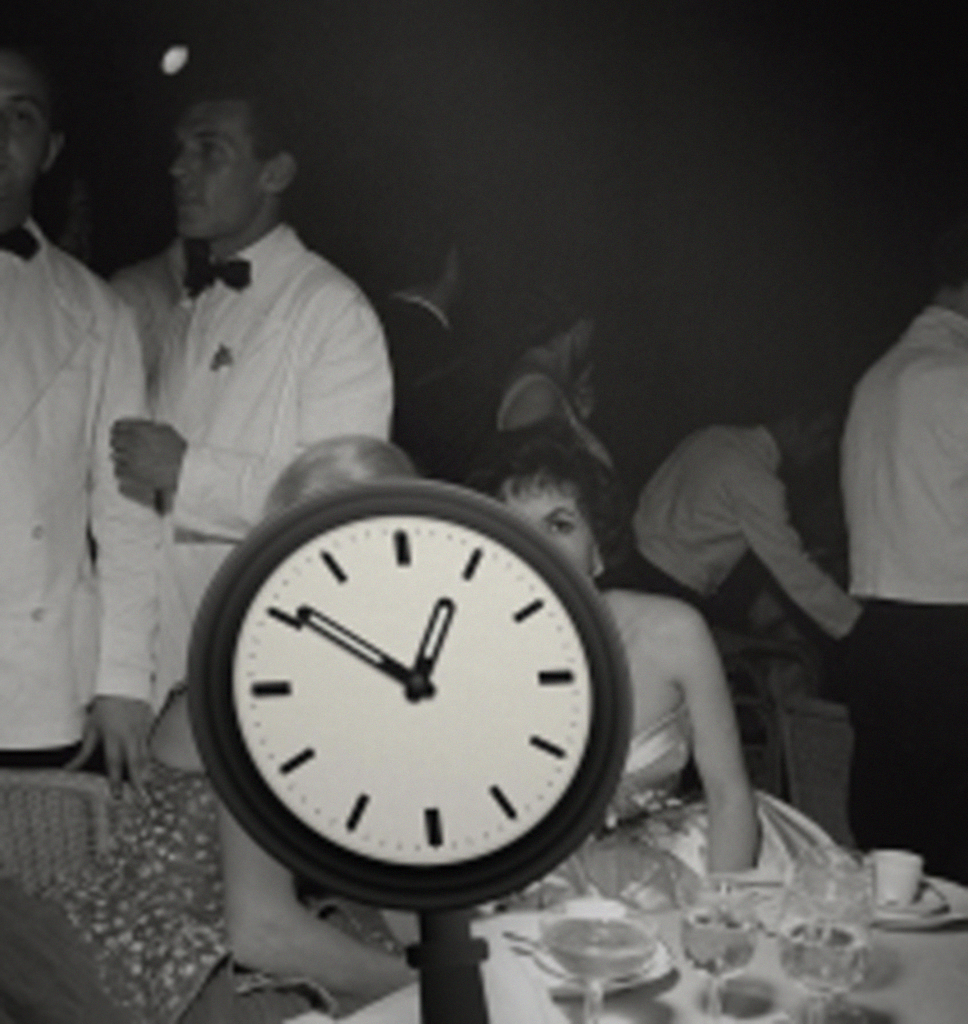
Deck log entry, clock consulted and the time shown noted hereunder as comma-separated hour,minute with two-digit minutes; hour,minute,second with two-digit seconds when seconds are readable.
12,51
